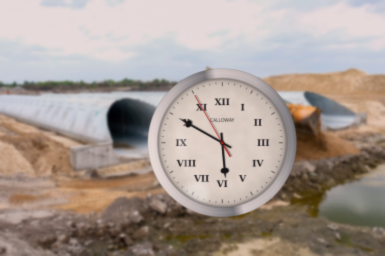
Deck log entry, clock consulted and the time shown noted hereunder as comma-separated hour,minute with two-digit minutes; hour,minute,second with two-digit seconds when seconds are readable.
5,49,55
